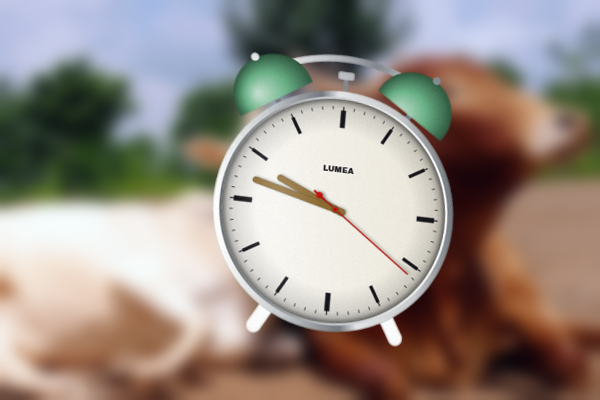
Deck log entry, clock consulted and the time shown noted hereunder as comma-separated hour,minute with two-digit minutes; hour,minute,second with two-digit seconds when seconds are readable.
9,47,21
